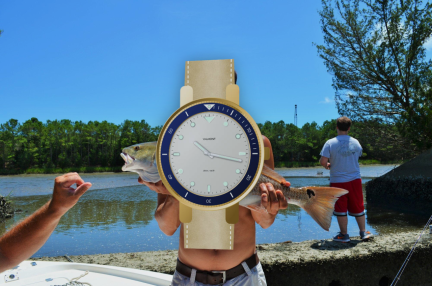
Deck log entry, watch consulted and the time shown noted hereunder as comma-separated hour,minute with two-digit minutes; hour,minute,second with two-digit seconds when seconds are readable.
10,17
